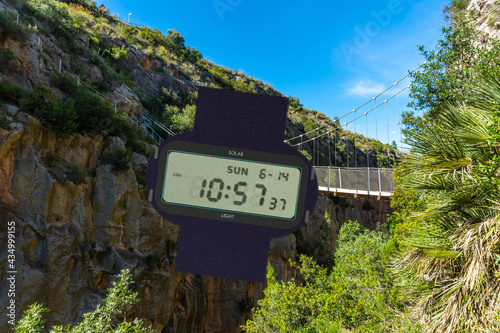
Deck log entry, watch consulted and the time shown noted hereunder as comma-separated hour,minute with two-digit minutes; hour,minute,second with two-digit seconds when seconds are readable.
10,57,37
